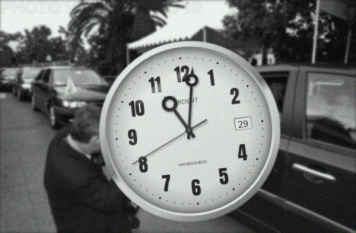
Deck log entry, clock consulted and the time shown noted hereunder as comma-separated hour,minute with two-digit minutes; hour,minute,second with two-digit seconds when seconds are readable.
11,01,41
